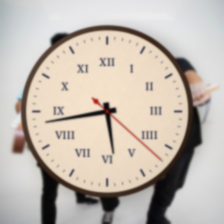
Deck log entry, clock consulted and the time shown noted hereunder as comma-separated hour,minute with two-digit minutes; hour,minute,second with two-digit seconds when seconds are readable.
5,43,22
